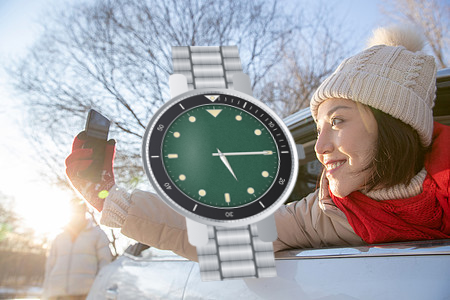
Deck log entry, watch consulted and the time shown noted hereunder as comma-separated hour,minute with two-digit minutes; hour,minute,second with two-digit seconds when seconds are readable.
5,15
